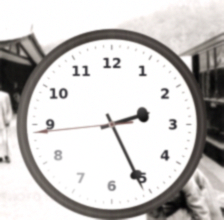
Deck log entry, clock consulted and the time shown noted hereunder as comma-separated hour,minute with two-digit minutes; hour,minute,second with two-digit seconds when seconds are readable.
2,25,44
